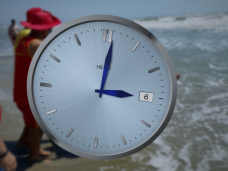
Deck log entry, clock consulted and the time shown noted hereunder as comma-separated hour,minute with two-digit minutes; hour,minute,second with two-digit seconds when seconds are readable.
3,01
